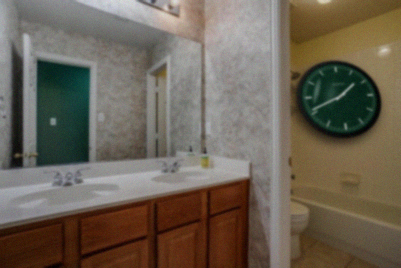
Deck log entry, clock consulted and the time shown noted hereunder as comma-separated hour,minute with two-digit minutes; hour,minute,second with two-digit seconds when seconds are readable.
1,41
